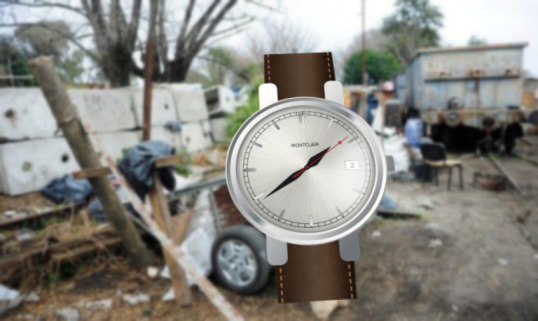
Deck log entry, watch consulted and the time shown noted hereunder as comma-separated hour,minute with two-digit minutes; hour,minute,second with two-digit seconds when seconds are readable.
1,39,09
